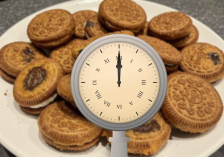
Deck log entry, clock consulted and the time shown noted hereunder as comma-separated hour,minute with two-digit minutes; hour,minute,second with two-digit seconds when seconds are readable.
12,00
